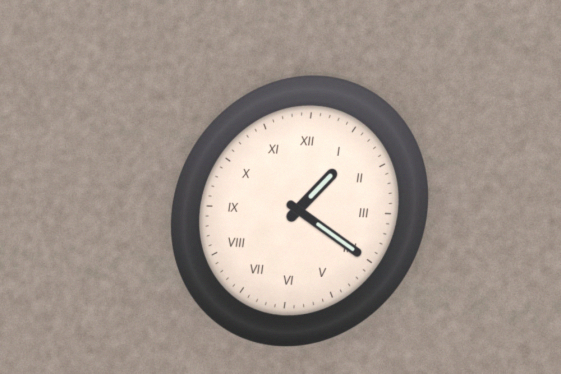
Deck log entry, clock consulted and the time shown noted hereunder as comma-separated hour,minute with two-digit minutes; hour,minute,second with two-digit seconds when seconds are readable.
1,20
